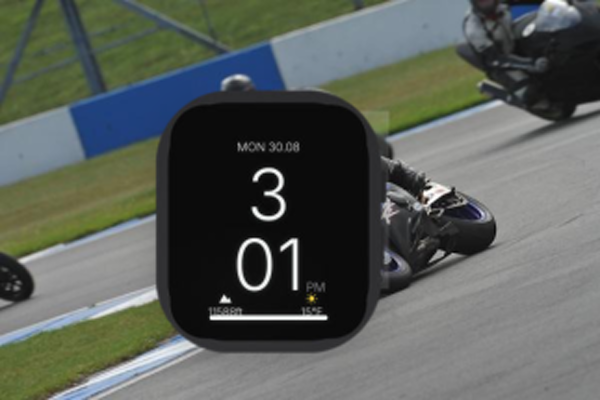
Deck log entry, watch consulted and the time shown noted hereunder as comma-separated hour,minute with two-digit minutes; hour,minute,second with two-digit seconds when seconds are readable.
3,01
